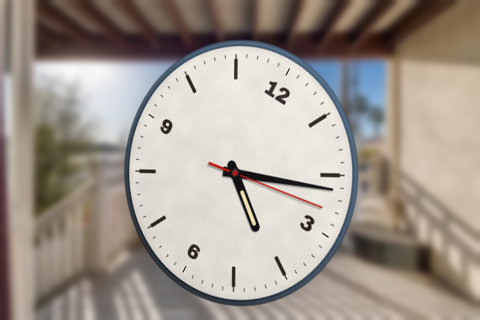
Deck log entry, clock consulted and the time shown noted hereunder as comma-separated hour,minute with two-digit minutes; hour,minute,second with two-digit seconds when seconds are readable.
4,11,13
